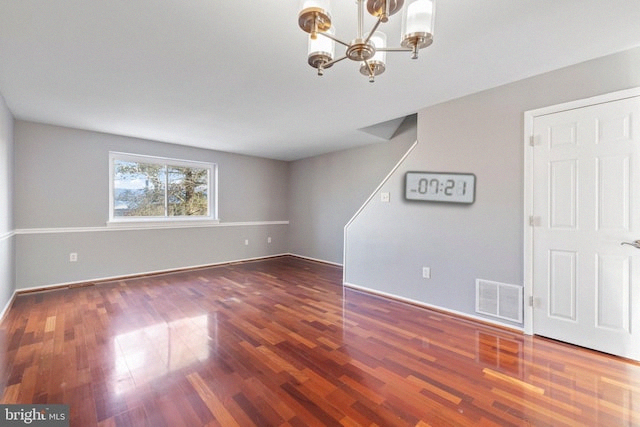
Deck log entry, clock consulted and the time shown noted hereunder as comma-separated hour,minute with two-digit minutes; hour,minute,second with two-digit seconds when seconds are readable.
7,21
